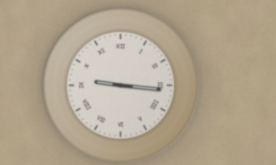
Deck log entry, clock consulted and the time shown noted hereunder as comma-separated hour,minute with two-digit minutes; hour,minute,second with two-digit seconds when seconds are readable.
9,16
